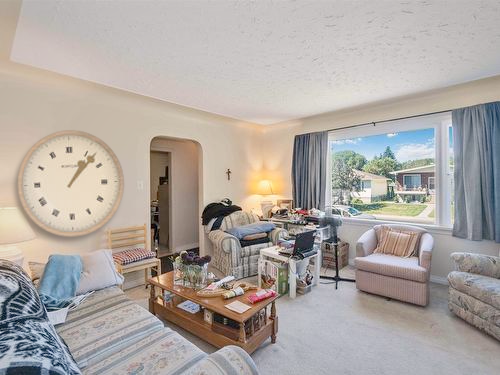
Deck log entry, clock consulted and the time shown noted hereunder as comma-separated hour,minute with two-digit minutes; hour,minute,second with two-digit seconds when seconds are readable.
1,07
